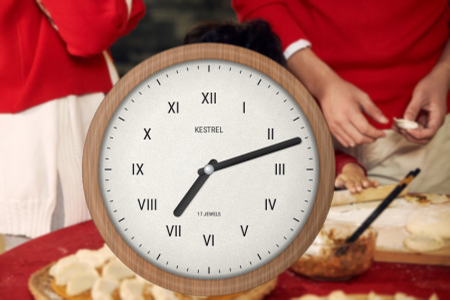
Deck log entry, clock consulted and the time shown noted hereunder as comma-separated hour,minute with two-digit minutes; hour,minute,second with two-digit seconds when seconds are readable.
7,12
